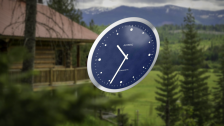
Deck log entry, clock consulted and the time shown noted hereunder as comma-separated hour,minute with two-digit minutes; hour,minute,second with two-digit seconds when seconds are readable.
10,34
